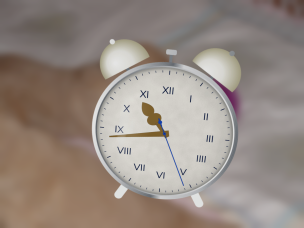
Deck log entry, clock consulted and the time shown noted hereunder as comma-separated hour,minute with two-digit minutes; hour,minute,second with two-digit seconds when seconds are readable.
10,43,26
